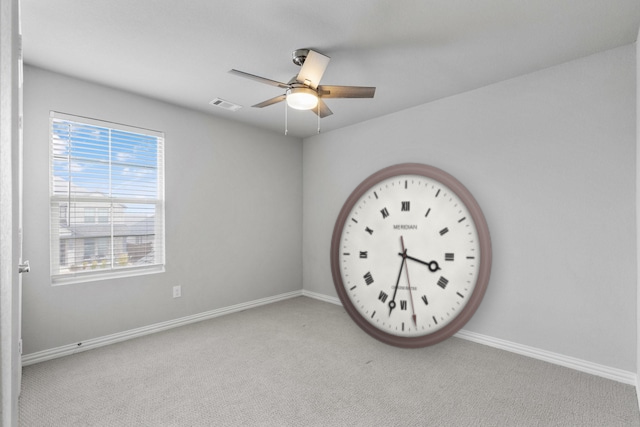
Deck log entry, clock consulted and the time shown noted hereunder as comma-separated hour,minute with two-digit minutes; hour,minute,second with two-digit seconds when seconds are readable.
3,32,28
